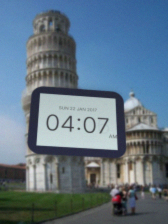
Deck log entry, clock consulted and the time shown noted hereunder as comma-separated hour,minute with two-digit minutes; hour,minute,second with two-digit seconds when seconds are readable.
4,07
